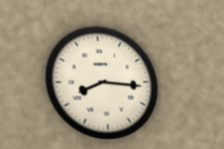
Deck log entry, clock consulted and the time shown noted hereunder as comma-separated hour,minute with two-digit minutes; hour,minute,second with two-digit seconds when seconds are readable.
8,16
